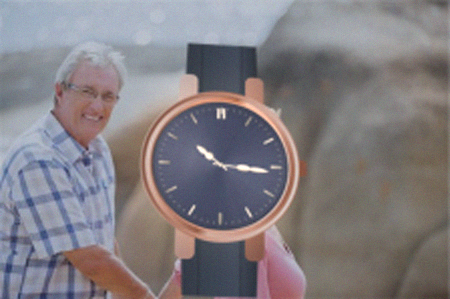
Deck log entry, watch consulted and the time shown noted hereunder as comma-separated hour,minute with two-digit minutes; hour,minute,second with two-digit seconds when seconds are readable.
10,16
